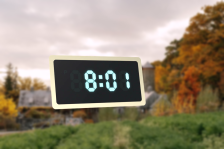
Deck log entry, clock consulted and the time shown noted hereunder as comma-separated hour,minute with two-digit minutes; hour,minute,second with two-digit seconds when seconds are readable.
8,01
